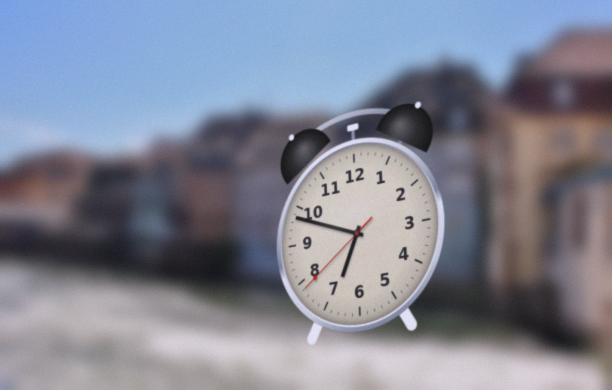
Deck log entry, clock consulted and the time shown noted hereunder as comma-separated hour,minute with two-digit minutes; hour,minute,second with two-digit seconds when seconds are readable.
6,48,39
